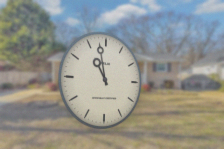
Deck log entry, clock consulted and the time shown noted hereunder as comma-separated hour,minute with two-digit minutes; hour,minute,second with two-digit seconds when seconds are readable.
10,58
